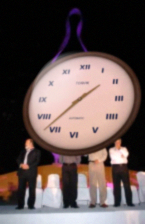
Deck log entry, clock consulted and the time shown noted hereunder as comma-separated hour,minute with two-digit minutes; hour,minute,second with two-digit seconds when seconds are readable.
1,37
